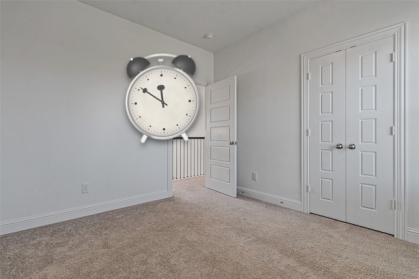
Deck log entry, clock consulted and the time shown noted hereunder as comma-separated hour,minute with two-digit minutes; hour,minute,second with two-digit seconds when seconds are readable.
11,51
